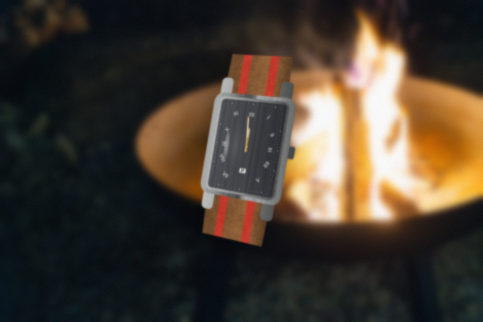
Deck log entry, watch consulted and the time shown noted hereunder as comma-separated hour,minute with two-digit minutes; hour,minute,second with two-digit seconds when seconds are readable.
11,59
